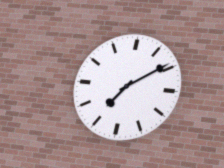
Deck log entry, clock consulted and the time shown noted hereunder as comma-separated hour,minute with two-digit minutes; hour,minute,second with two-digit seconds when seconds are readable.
7,09
